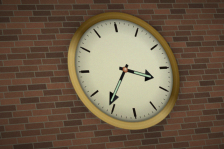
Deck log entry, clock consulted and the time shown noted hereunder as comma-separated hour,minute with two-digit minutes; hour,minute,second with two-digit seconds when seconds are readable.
3,36
